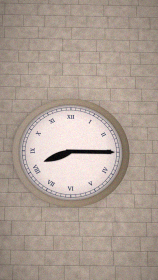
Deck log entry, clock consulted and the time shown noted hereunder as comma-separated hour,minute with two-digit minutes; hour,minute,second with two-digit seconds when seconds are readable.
8,15
